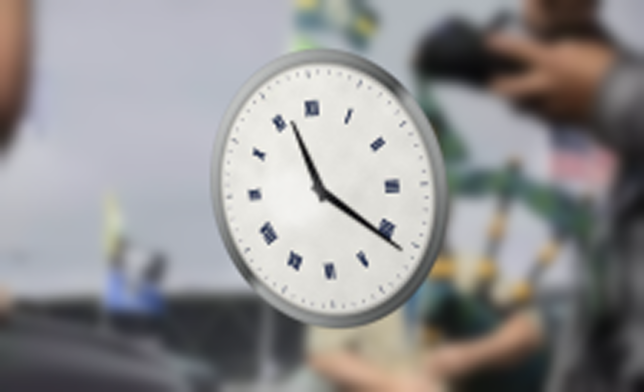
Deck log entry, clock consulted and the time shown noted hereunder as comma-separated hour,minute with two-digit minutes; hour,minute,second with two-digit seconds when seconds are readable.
11,21
